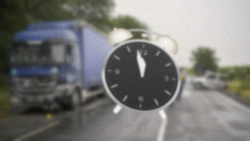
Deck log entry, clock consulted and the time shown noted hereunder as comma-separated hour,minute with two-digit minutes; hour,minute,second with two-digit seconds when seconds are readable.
11,58
